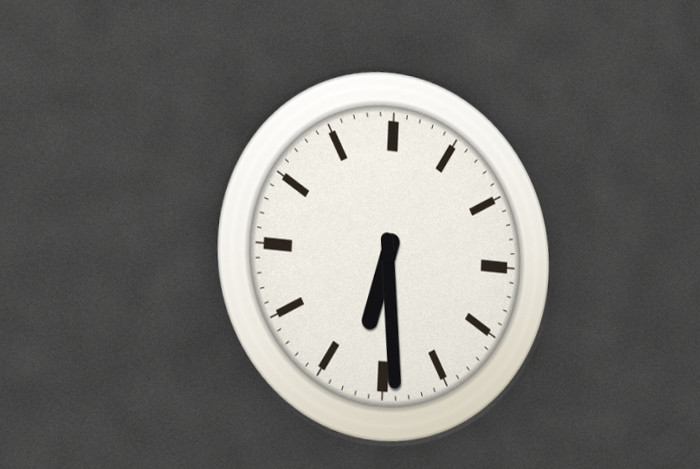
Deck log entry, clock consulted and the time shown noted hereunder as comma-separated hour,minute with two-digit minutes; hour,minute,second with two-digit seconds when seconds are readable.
6,29
